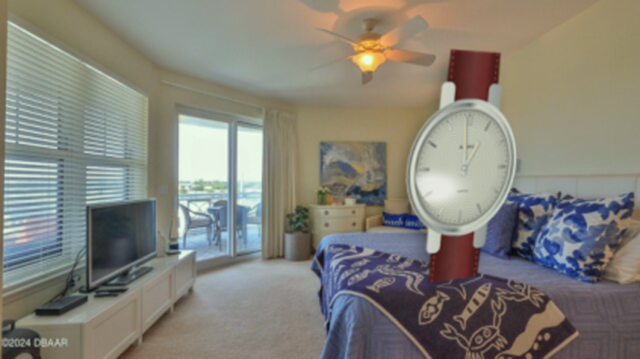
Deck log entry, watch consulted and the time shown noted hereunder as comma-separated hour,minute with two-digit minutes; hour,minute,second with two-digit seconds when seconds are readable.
12,59
